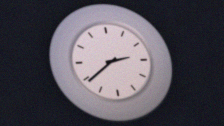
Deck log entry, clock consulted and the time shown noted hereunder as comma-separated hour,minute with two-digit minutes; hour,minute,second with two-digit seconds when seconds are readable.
2,39
